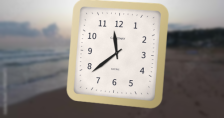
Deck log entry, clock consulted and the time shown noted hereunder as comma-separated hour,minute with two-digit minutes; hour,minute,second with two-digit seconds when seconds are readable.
11,38
